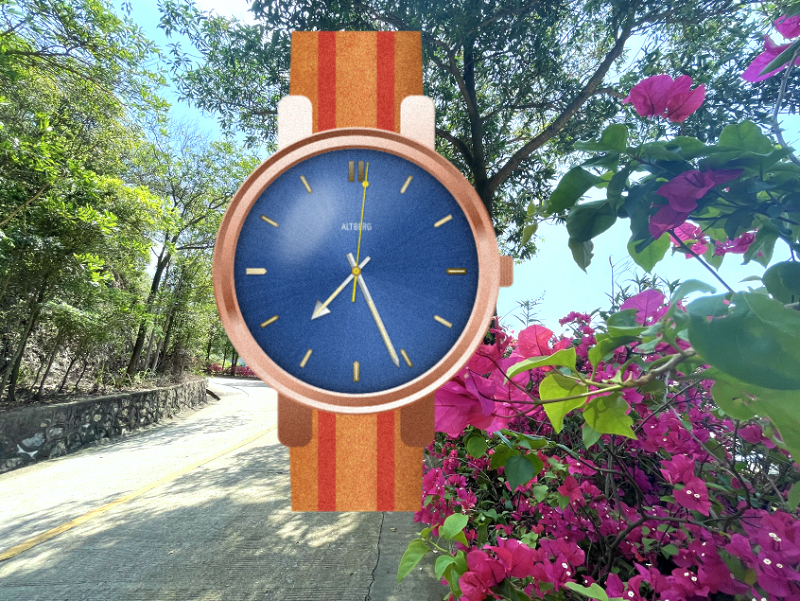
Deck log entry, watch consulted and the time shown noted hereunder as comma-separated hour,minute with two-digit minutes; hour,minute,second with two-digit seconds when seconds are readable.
7,26,01
